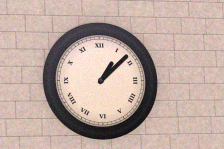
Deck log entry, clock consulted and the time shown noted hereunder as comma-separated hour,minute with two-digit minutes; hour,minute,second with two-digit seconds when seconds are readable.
1,08
